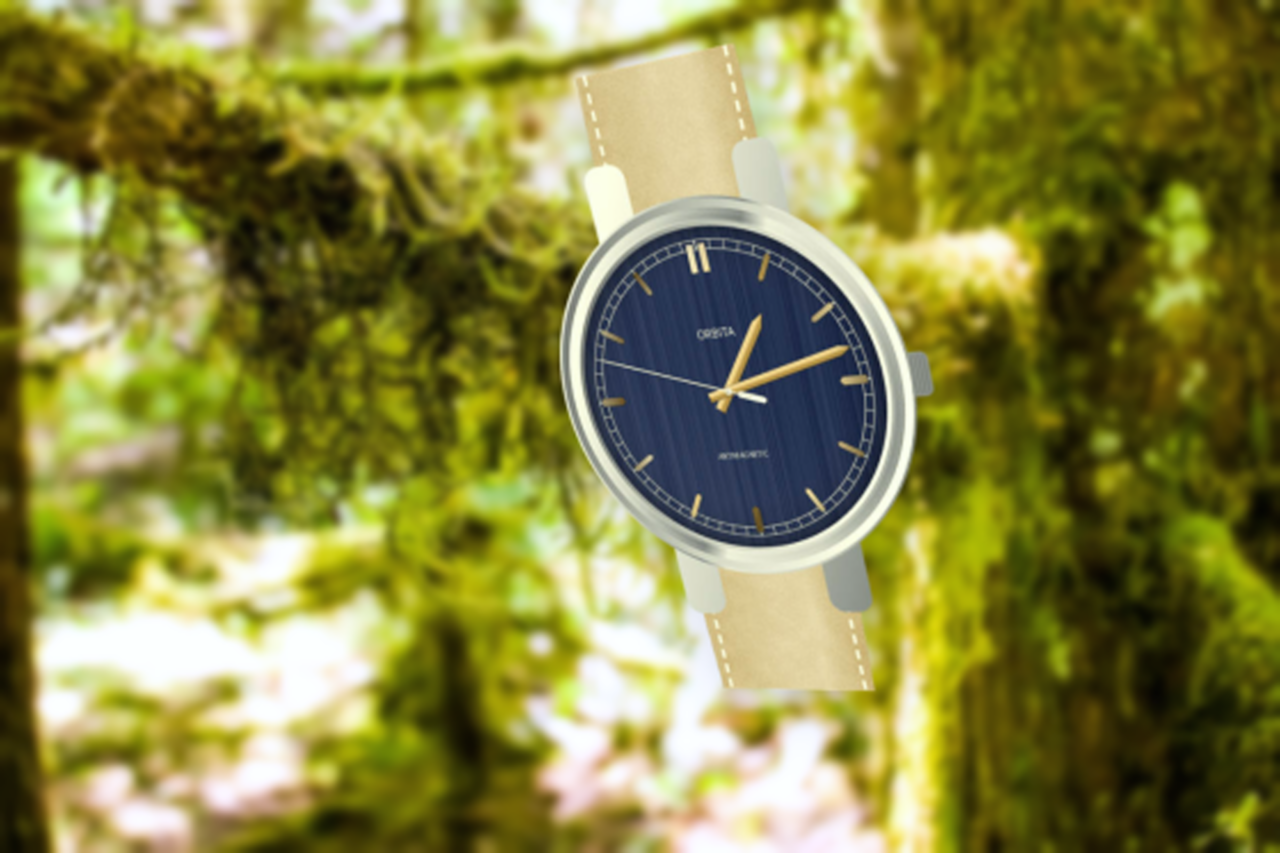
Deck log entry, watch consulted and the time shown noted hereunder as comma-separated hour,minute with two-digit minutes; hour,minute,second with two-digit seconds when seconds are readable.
1,12,48
